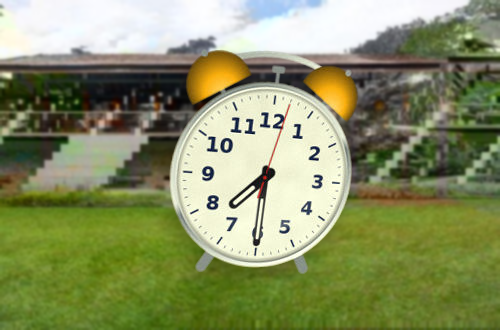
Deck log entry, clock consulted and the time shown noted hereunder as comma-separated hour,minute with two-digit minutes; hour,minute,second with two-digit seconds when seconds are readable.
7,30,02
